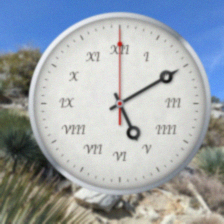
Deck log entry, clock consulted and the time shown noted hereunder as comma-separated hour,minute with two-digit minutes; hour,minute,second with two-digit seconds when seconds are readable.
5,10,00
